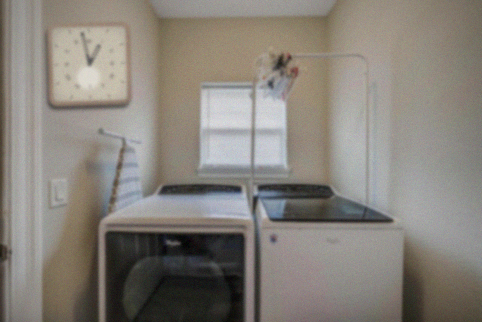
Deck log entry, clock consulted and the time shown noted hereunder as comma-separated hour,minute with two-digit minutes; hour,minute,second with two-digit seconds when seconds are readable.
12,58
